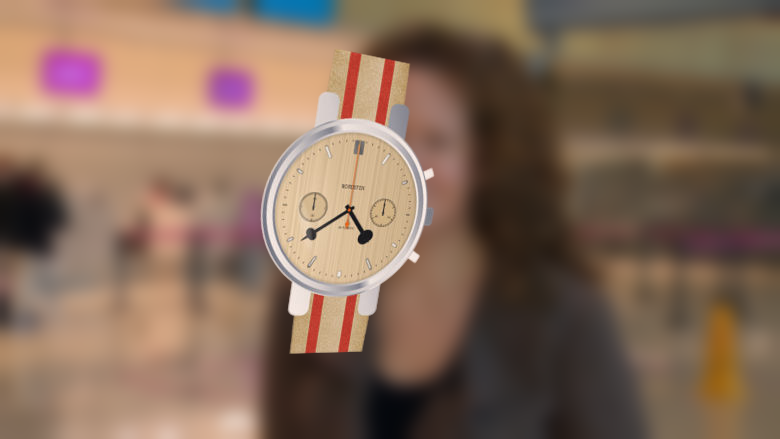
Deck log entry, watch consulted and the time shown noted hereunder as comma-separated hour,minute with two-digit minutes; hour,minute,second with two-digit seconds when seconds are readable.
4,39
